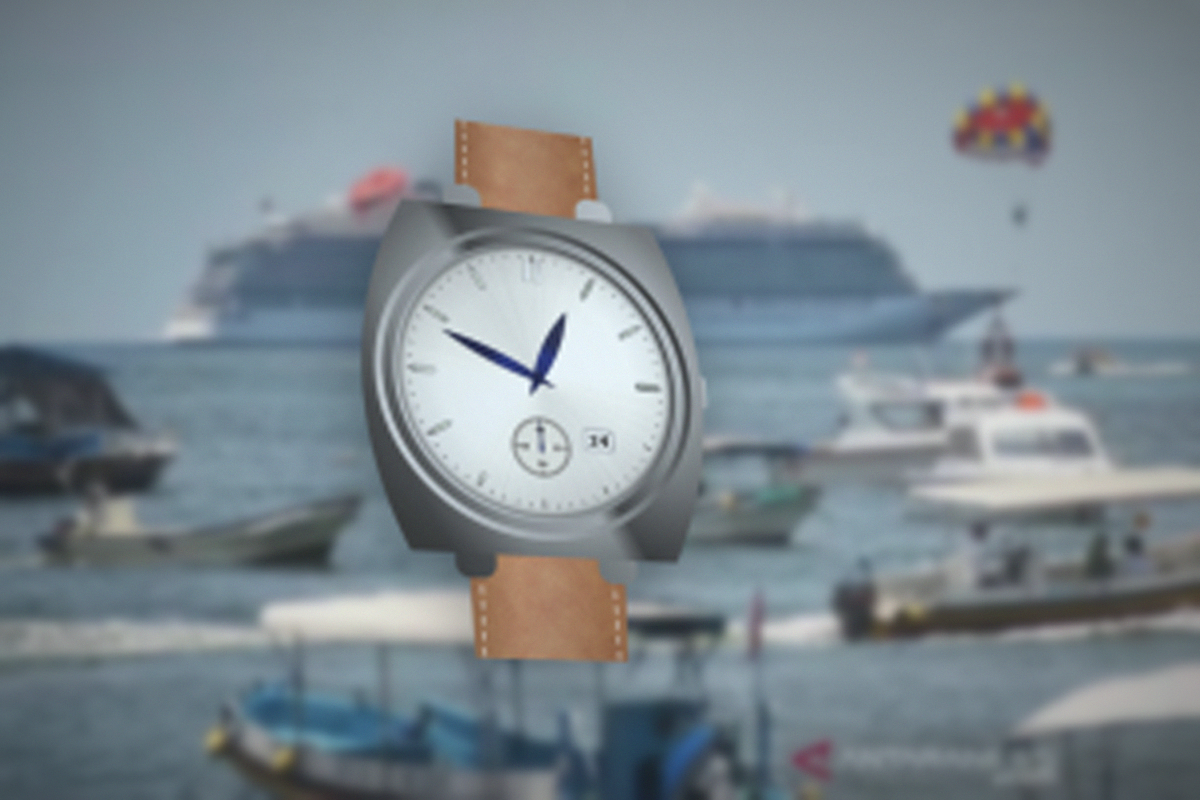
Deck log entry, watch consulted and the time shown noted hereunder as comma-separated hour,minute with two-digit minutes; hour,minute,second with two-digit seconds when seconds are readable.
12,49
